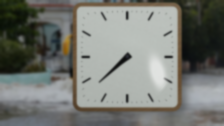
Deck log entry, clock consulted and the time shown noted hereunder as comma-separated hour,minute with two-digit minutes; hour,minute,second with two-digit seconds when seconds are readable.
7,38
